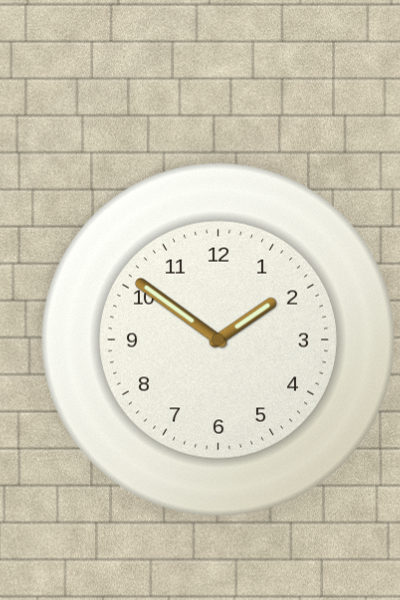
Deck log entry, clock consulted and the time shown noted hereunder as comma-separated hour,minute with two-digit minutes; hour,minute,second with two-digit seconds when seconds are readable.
1,51
